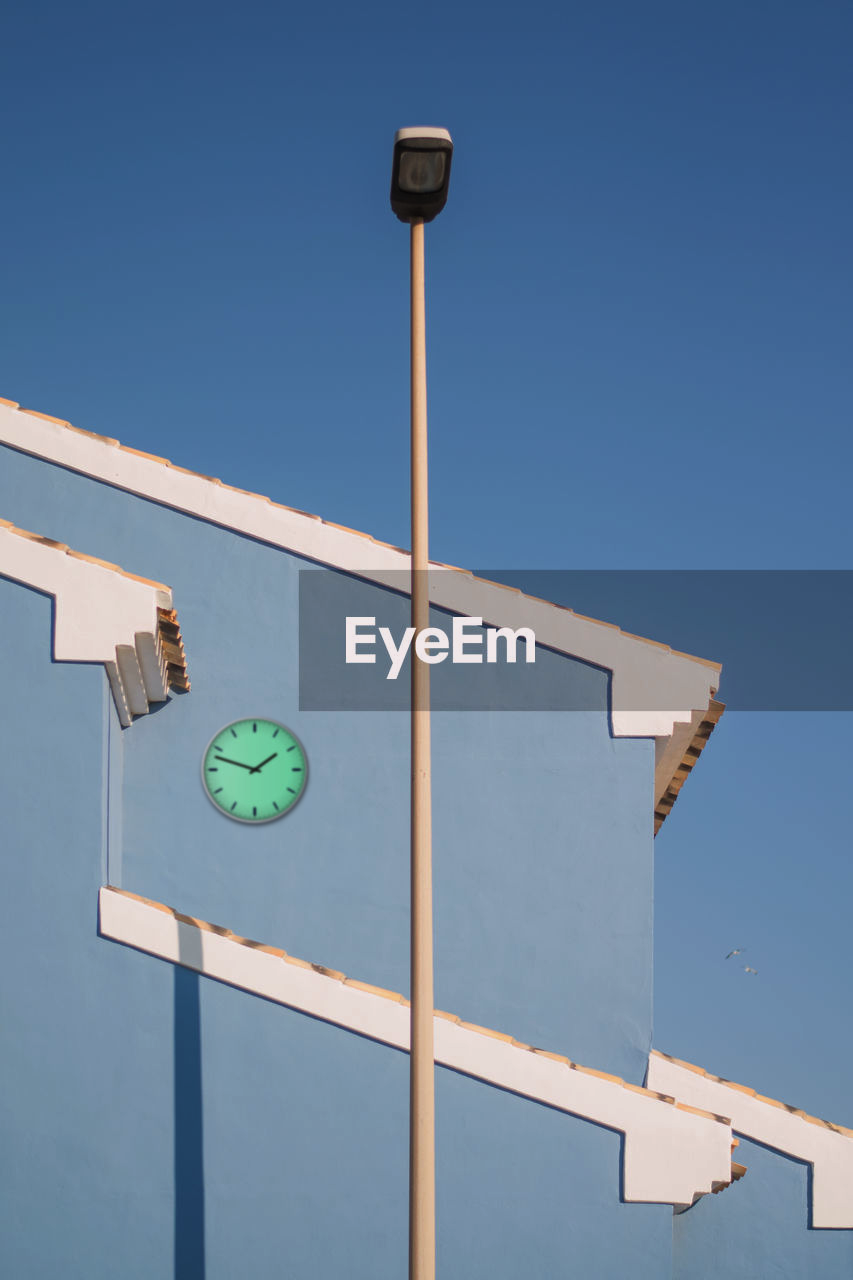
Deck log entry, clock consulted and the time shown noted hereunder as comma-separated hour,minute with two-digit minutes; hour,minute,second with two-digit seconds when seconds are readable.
1,48
